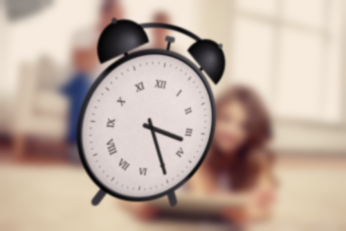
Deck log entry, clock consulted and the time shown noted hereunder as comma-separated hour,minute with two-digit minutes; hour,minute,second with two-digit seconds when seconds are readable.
3,25
